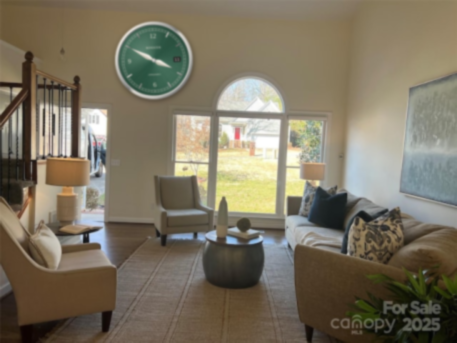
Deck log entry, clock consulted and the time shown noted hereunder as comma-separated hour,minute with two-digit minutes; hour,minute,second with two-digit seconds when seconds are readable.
3,50
